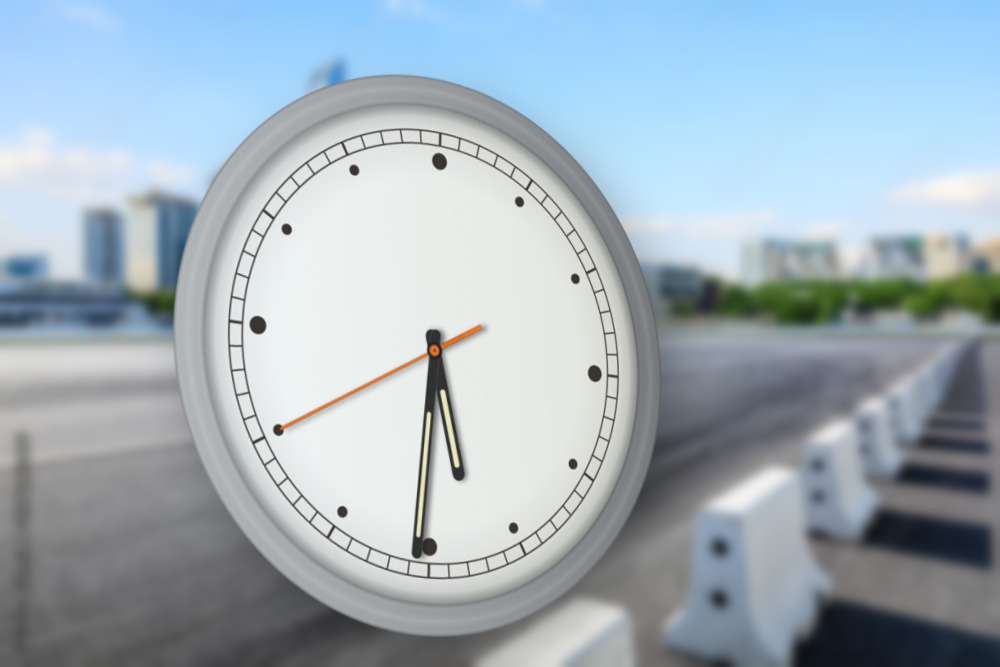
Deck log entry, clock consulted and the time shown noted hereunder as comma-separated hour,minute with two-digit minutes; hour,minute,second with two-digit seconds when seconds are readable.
5,30,40
